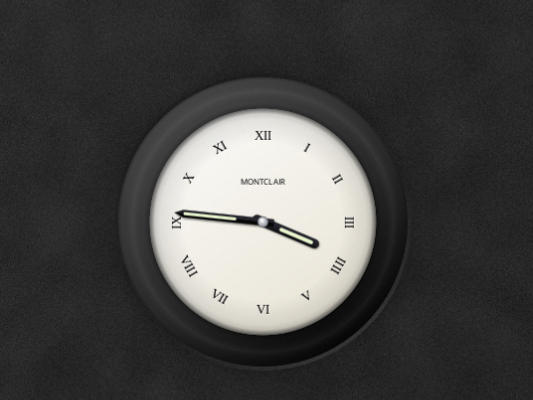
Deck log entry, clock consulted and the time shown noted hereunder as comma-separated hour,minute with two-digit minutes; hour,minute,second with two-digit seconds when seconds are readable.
3,46
